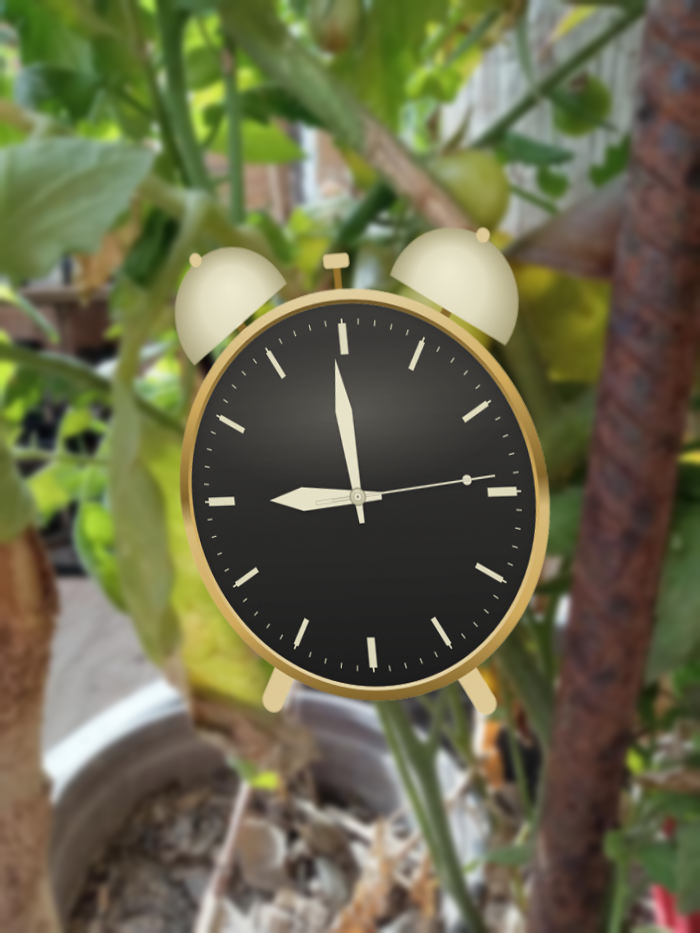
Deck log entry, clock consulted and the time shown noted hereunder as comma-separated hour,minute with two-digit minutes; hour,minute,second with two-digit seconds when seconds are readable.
8,59,14
